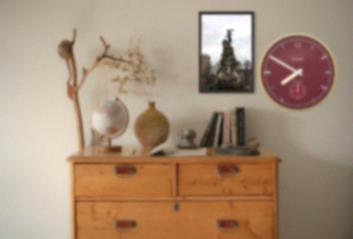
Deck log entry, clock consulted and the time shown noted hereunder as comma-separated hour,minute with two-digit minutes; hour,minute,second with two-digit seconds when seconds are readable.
7,50
